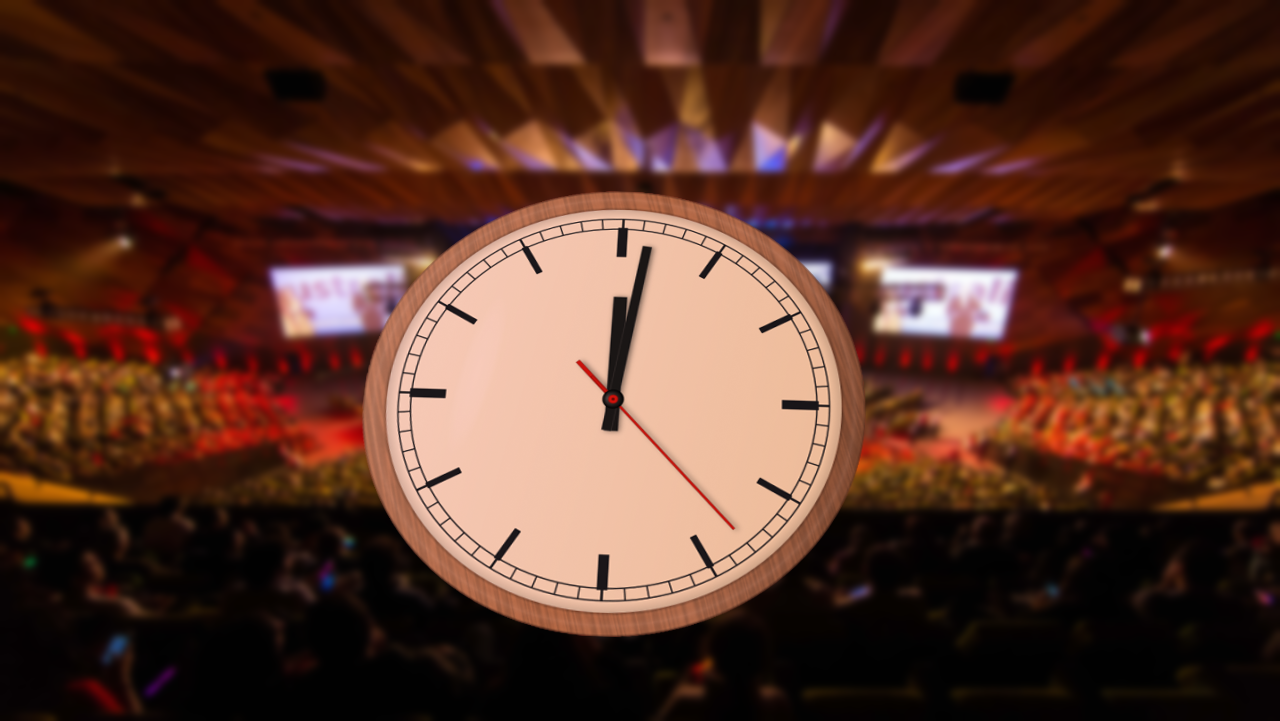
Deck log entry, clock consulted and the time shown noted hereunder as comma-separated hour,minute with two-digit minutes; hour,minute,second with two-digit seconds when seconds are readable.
12,01,23
